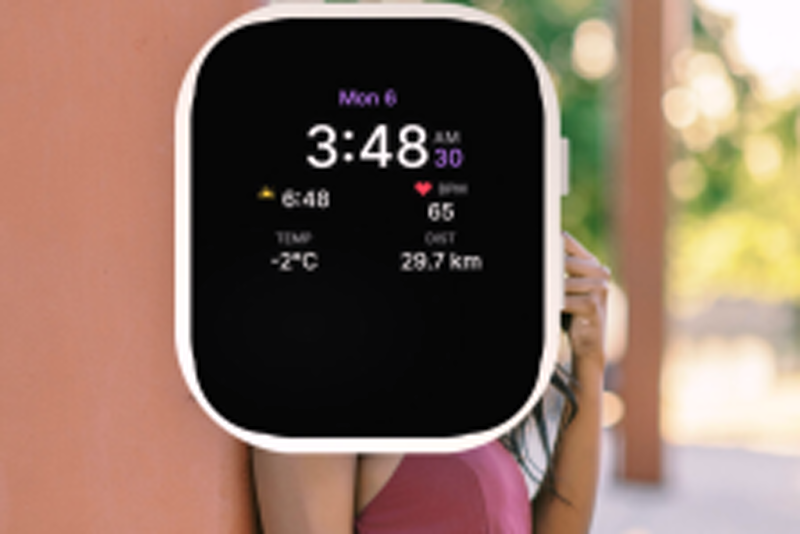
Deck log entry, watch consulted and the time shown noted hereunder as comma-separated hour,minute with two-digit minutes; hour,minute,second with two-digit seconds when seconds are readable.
3,48
